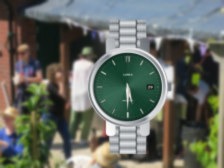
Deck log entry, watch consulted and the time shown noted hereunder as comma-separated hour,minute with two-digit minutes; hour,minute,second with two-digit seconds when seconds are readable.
5,30
